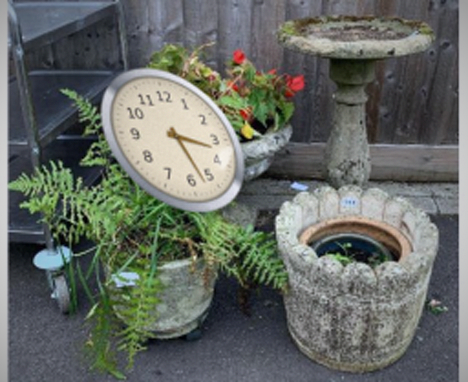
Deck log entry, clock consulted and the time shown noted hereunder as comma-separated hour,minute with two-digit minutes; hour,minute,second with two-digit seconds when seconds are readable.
3,27
